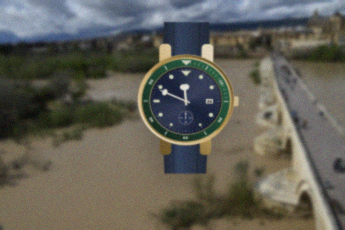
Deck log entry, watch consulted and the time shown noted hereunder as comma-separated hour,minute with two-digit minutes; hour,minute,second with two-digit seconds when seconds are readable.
11,49
